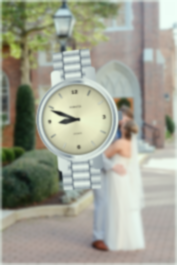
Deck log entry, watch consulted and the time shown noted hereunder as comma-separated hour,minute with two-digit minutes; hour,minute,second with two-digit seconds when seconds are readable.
8,49
